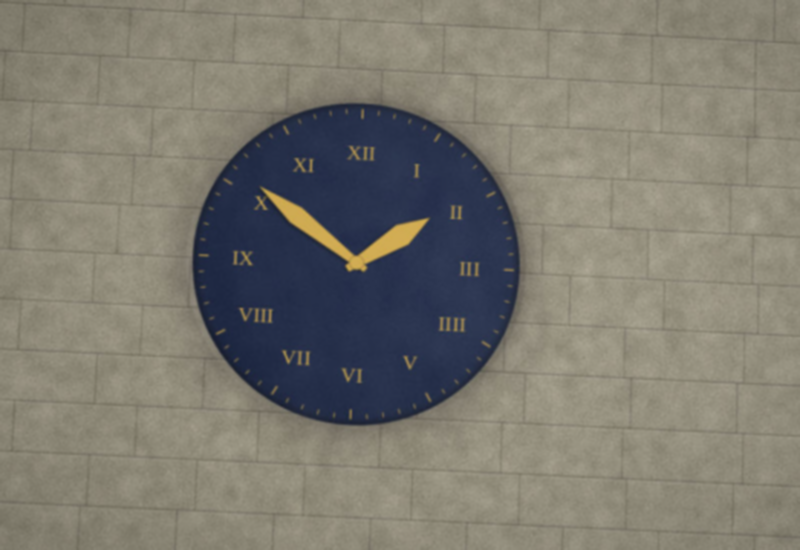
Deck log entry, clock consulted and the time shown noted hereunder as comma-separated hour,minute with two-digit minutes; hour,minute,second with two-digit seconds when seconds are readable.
1,51
